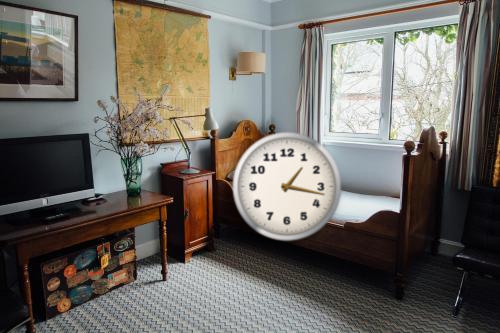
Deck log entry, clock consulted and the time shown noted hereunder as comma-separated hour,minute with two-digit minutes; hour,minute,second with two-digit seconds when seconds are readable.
1,17
